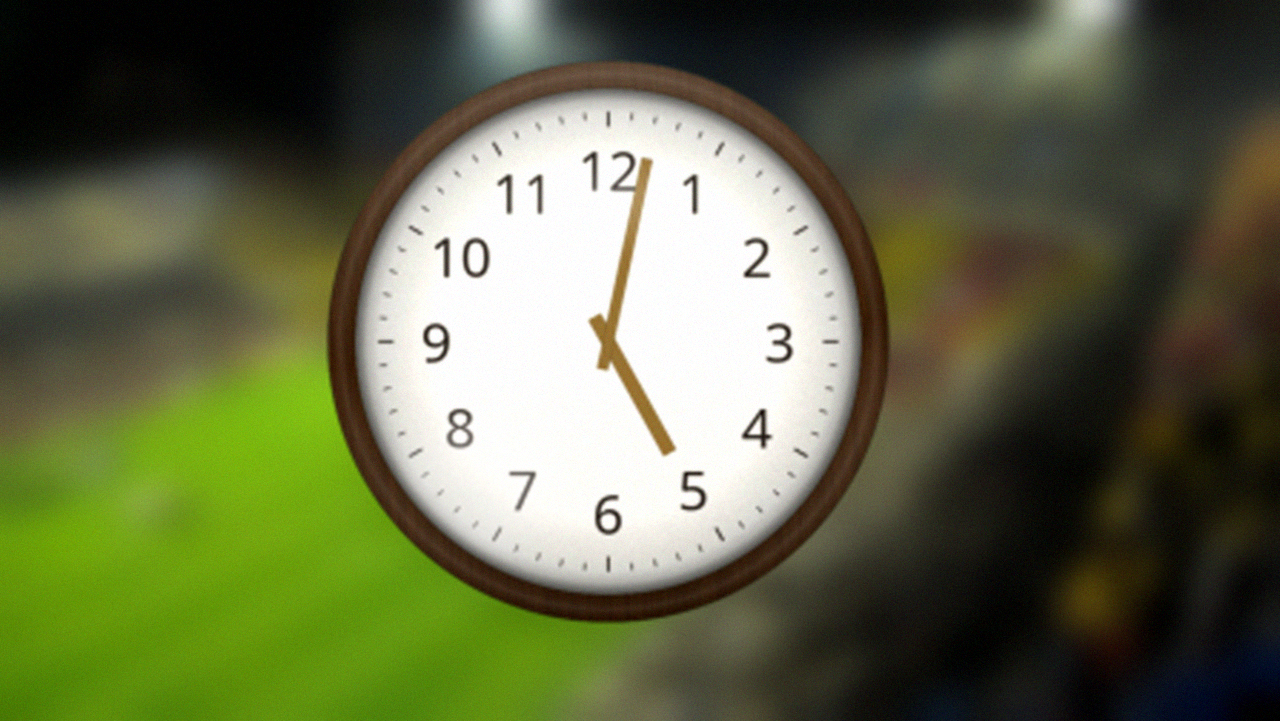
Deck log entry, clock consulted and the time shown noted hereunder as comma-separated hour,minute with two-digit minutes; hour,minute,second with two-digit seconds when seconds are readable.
5,02
